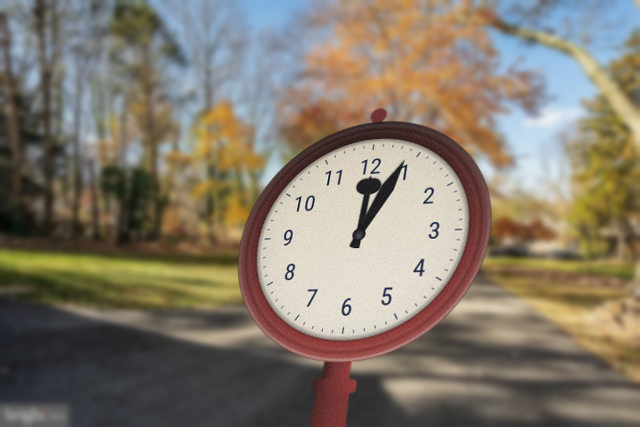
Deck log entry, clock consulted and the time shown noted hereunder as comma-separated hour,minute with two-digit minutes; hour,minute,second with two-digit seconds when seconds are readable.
12,04
